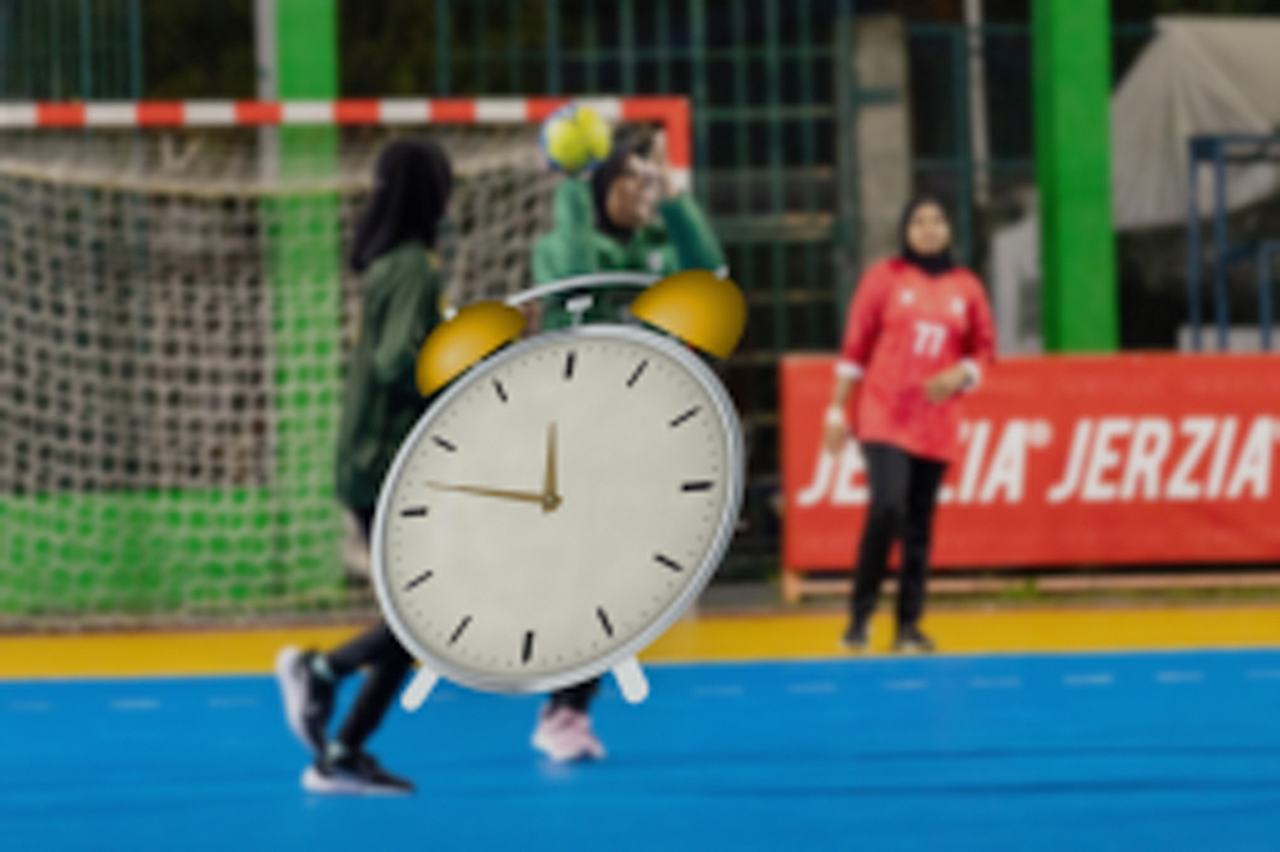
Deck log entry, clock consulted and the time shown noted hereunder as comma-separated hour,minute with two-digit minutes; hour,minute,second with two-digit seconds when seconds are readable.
11,47
